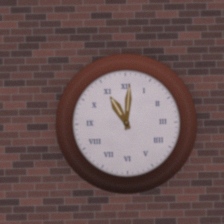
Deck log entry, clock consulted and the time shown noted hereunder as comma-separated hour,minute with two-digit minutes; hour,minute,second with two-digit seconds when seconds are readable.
11,01
